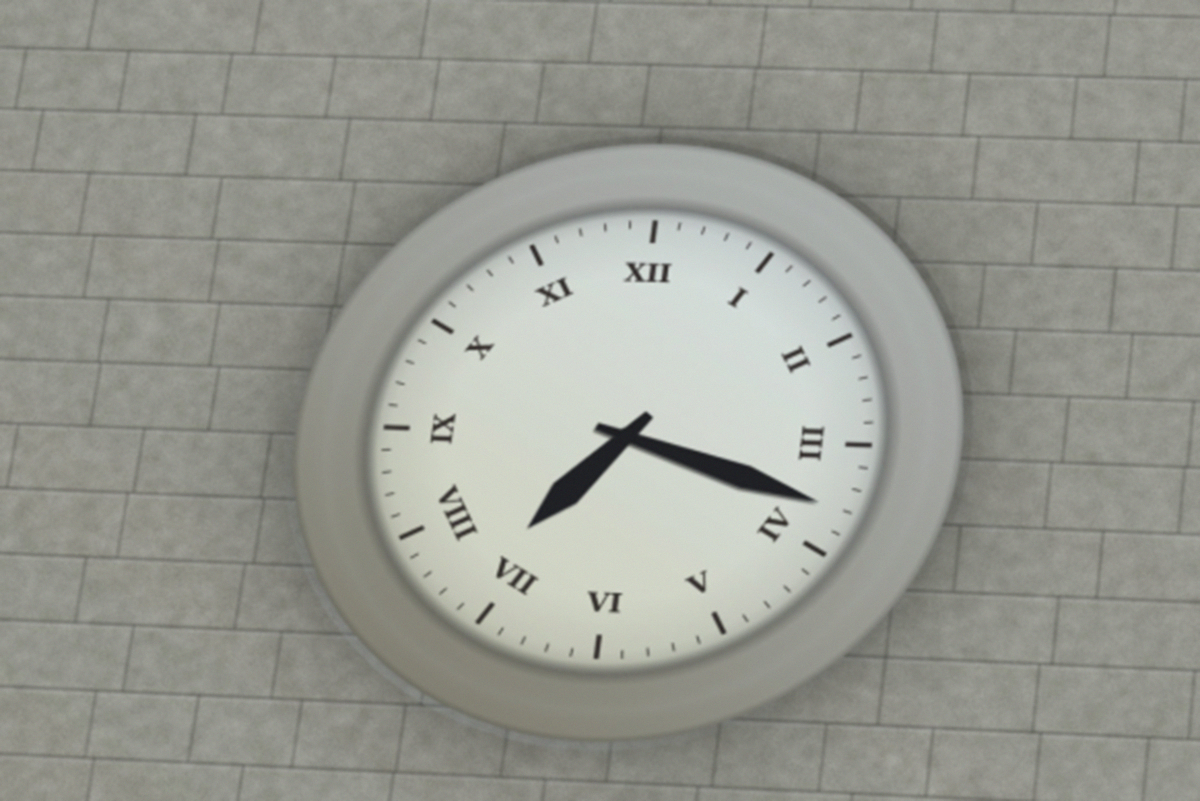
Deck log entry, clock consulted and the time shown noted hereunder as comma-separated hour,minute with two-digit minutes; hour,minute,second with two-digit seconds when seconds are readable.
7,18
